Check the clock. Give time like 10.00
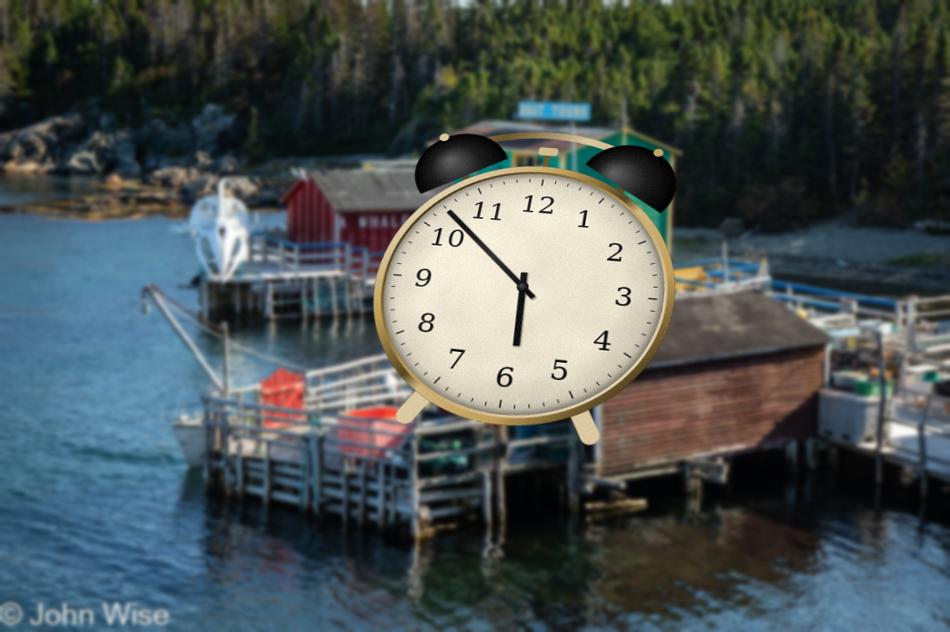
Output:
5.52
